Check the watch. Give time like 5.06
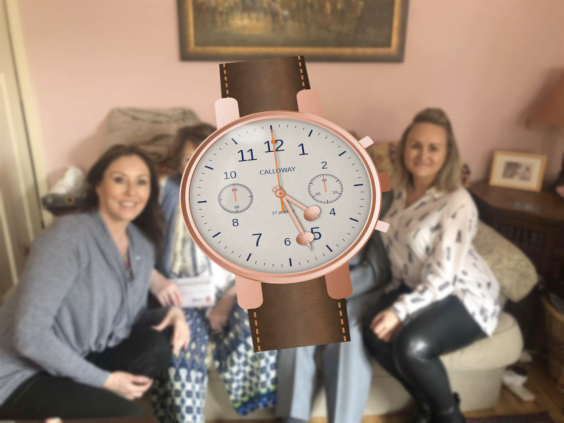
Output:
4.27
